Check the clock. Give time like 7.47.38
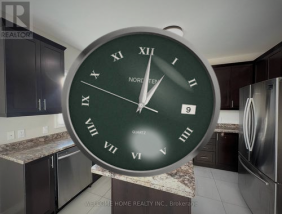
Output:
1.00.48
